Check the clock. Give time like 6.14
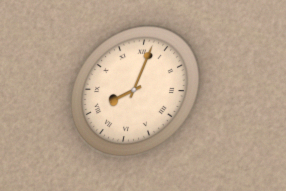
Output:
8.02
